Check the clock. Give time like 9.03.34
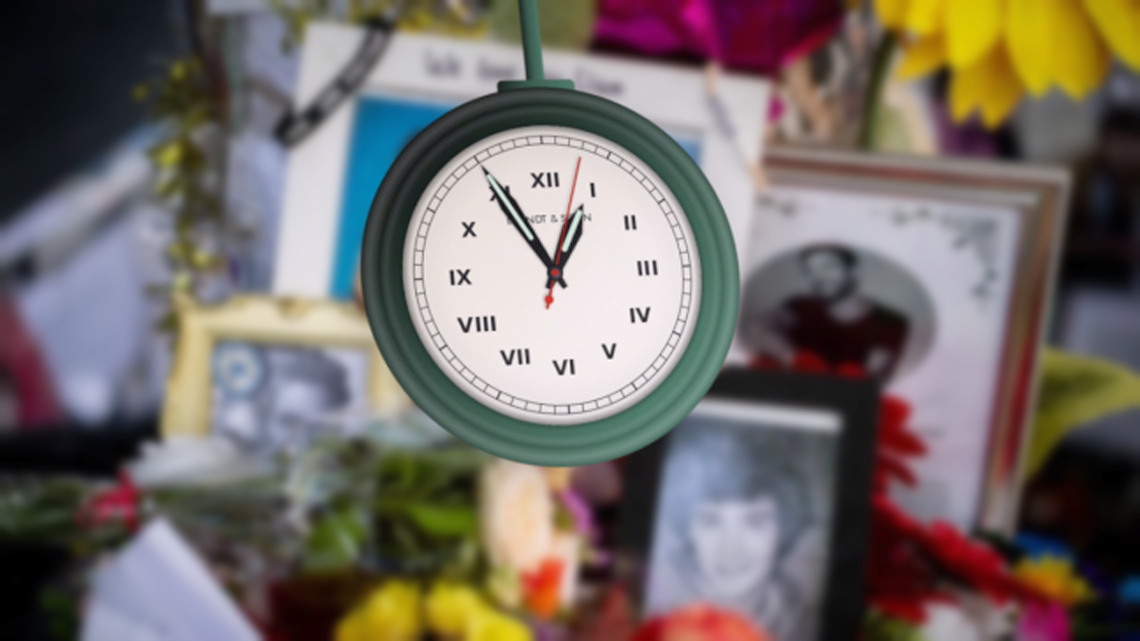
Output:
12.55.03
